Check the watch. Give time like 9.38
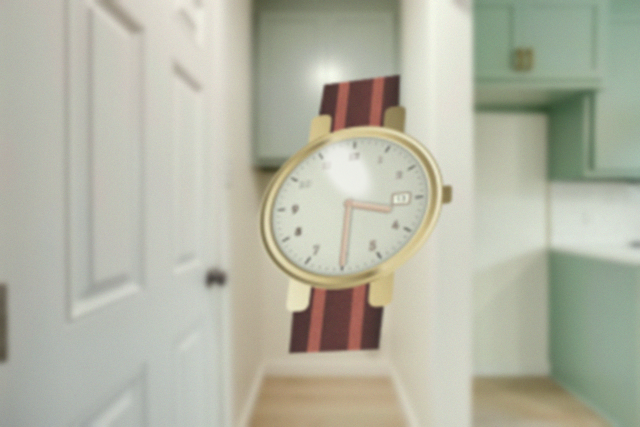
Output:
3.30
